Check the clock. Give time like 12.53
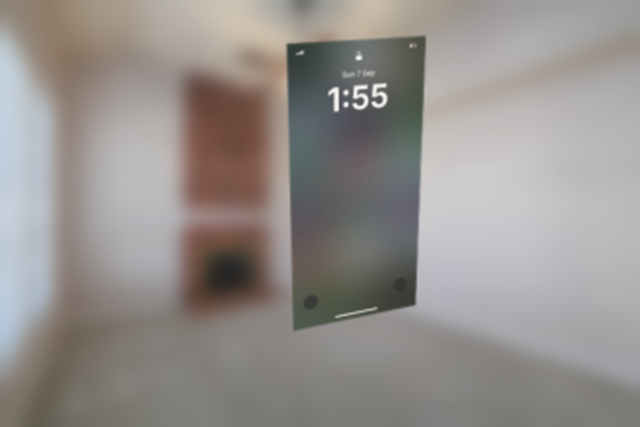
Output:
1.55
